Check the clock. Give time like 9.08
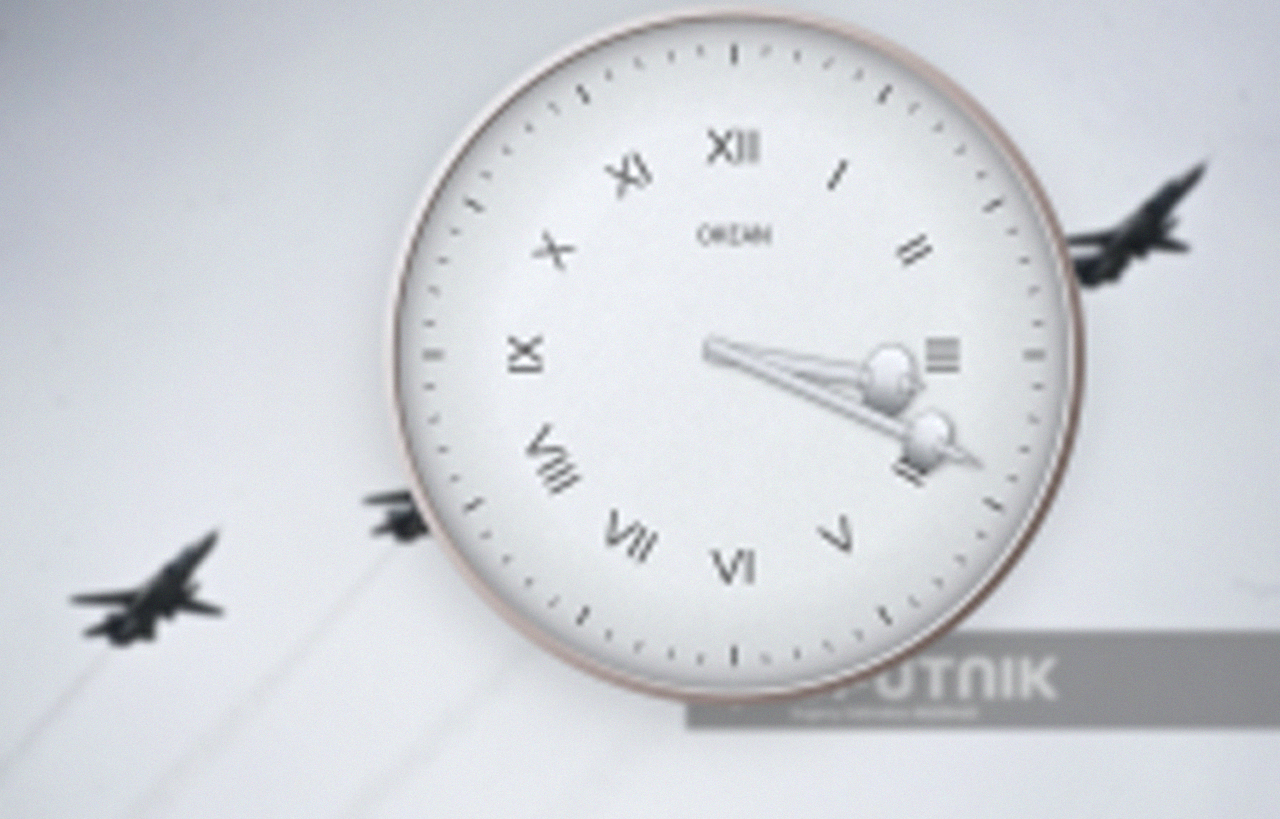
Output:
3.19
